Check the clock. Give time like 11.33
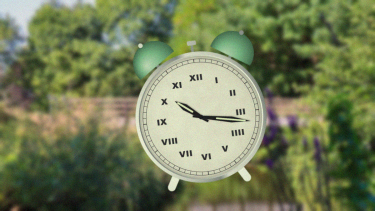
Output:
10.17
